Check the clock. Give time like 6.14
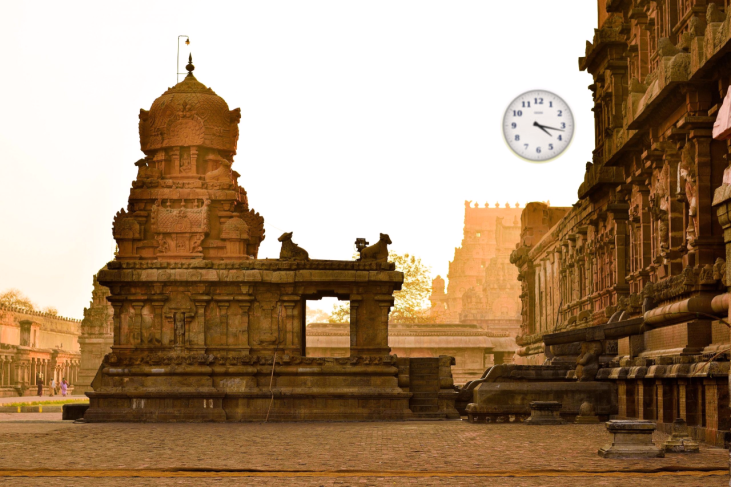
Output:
4.17
